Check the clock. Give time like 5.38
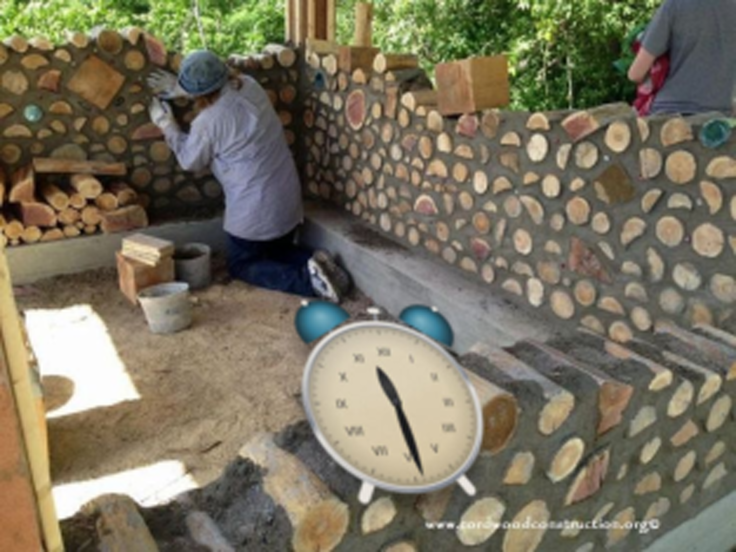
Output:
11.29
